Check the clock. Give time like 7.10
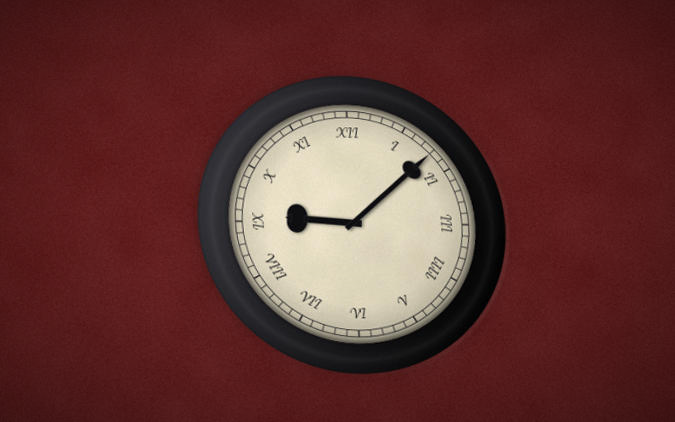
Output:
9.08
